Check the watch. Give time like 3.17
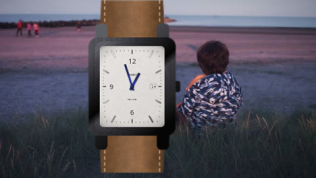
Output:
12.57
